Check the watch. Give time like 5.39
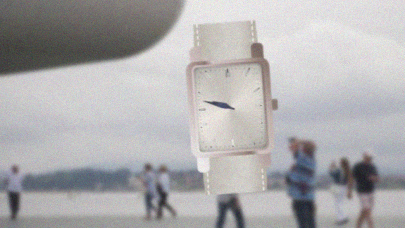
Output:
9.48
